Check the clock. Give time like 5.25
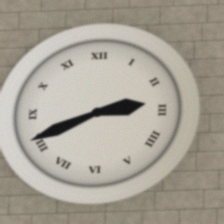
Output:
2.41
